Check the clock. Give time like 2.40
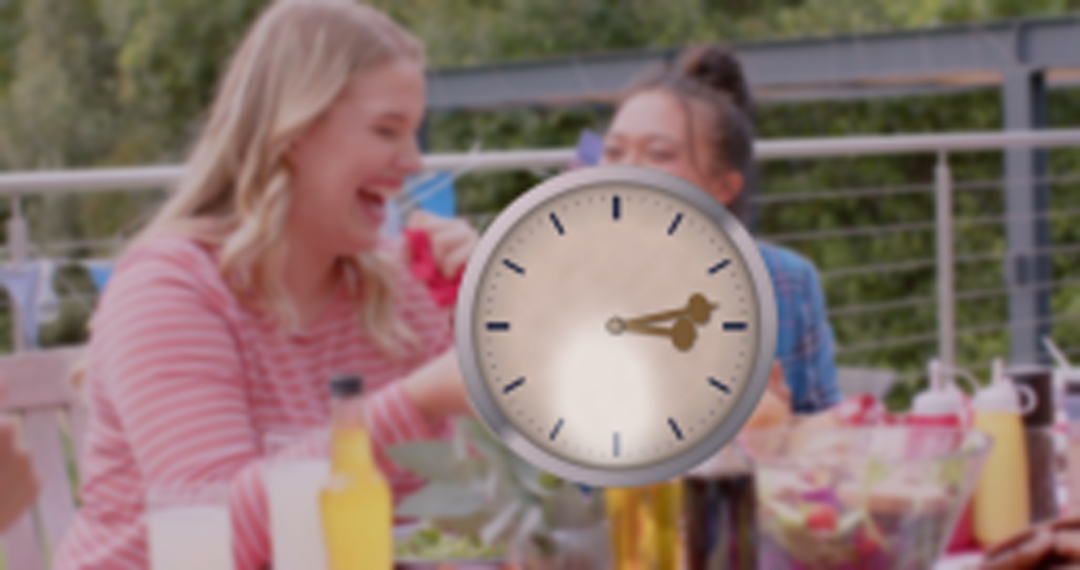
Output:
3.13
